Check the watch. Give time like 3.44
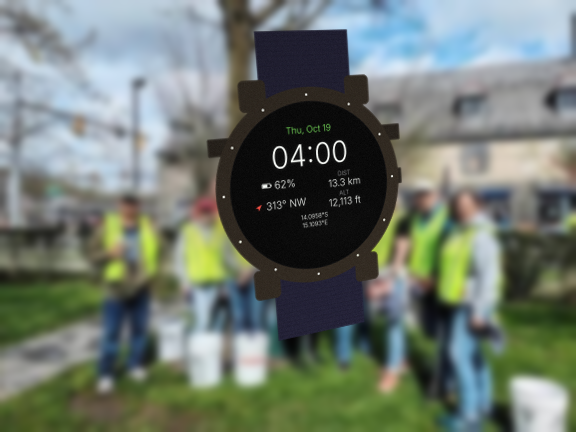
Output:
4.00
